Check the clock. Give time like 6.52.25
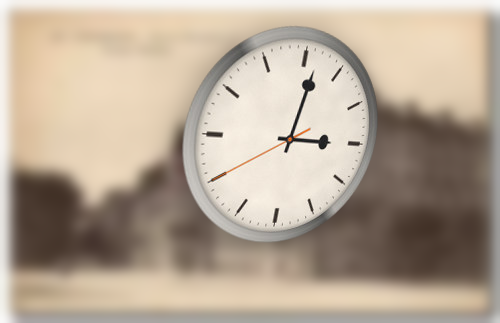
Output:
3.01.40
